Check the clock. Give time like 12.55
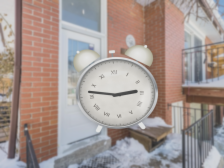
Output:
2.47
